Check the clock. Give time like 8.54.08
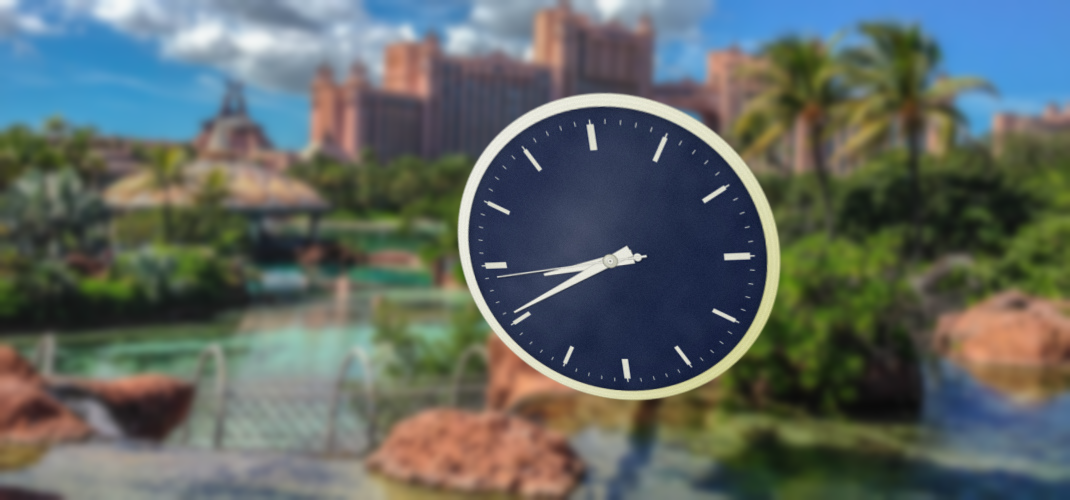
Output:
8.40.44
